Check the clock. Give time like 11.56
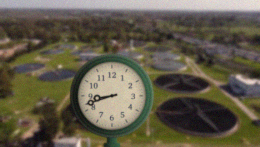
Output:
8.42
